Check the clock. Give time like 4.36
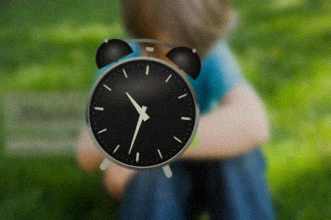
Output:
10.32
